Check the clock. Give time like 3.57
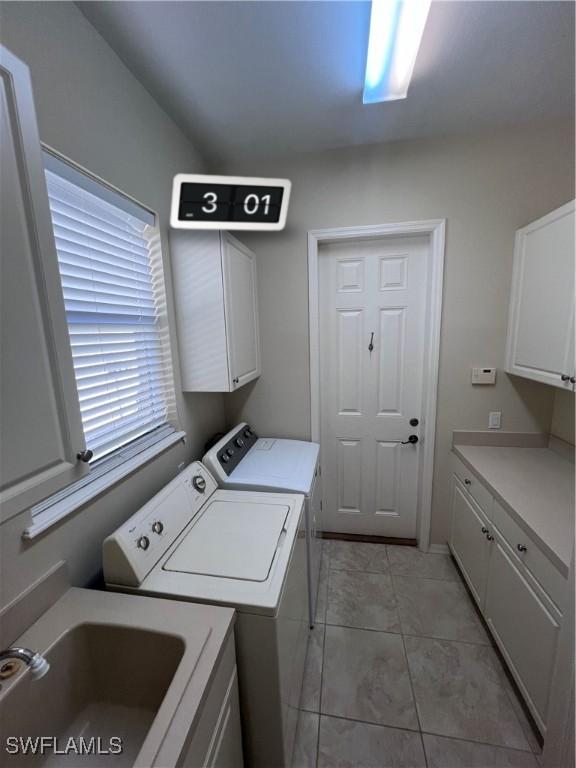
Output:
3.01
